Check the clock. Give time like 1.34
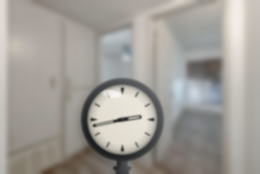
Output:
2.43
